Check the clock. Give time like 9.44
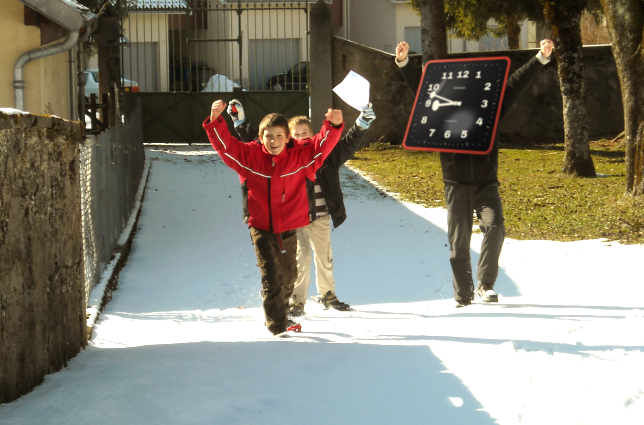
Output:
8.48
